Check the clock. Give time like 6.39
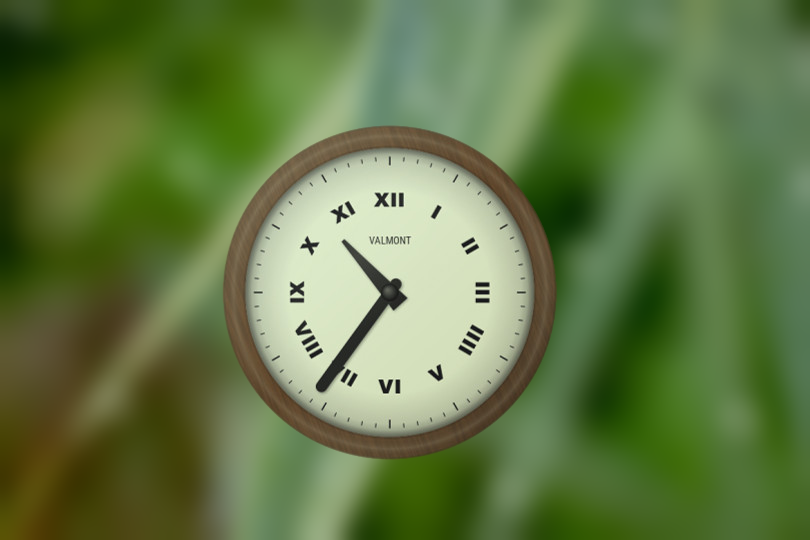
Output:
10.36
